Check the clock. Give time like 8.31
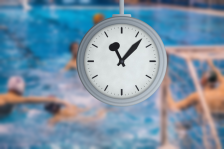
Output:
11.07
